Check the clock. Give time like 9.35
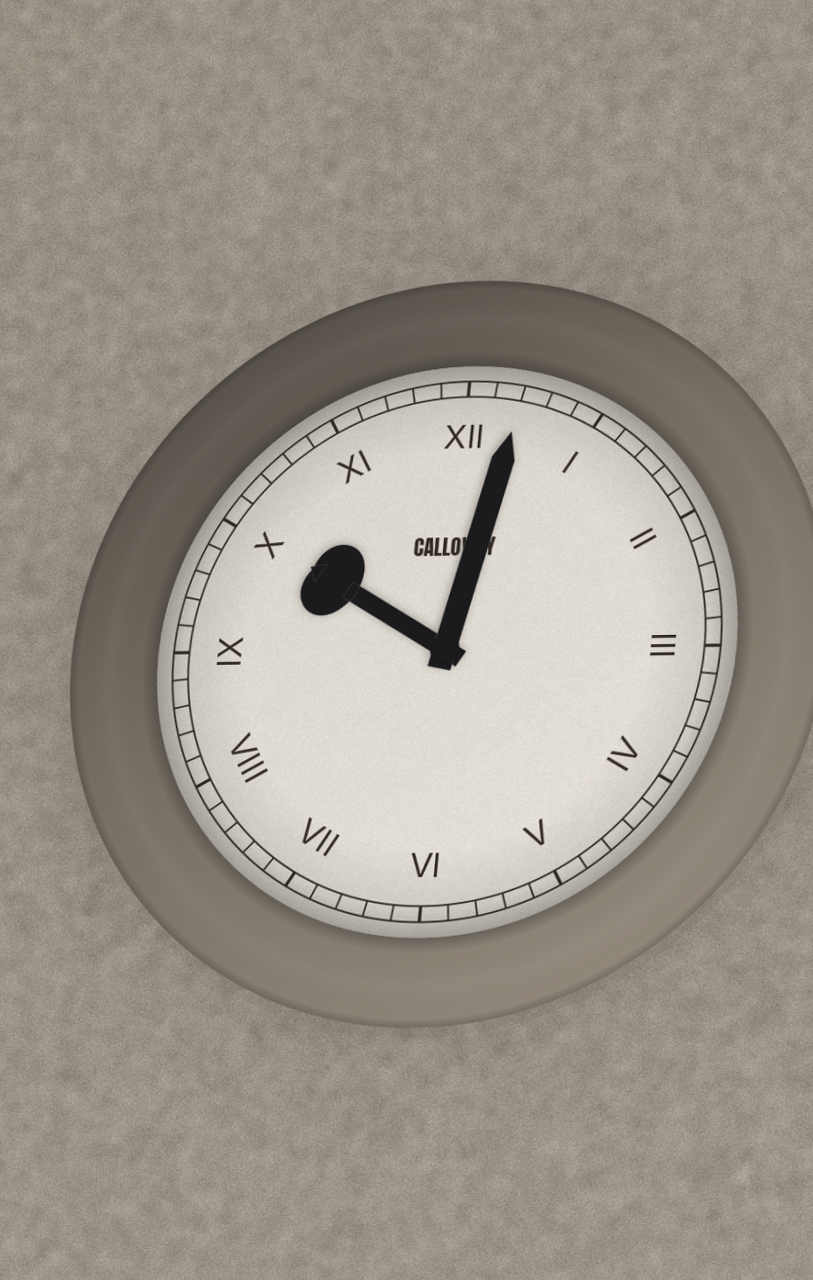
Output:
10.02
